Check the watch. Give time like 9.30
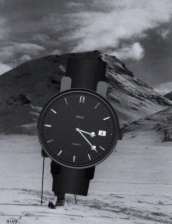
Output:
3.22
